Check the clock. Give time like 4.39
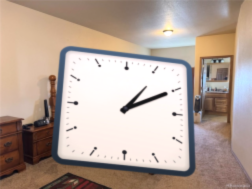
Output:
1.10
